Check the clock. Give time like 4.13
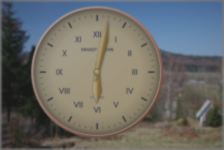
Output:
6.02
